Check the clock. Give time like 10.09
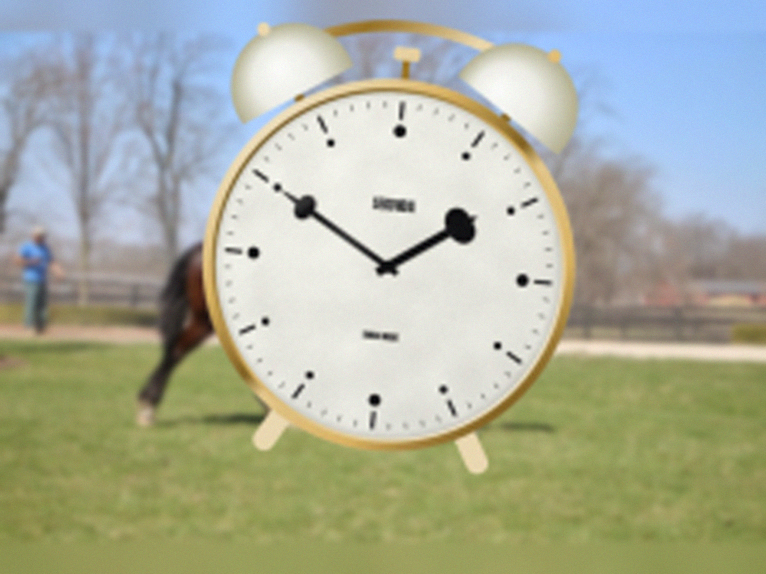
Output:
1.50
